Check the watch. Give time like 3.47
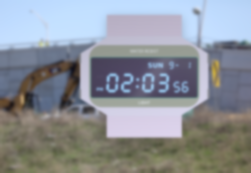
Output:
2.03
